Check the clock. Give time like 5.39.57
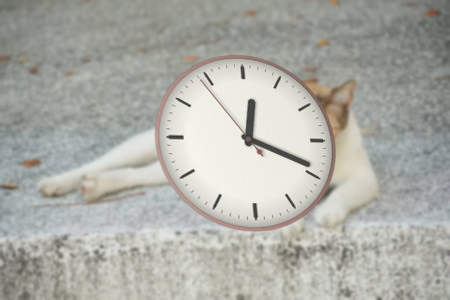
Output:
12.18.54
